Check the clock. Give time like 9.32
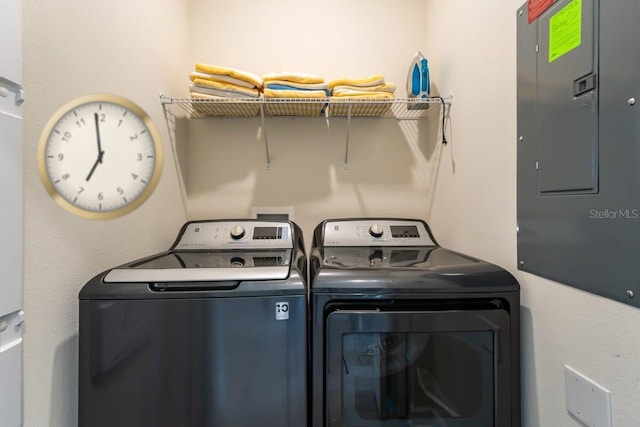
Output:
6.59
